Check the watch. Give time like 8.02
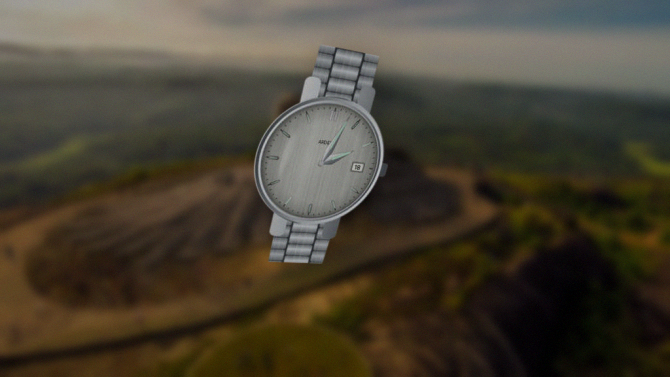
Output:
2.03
